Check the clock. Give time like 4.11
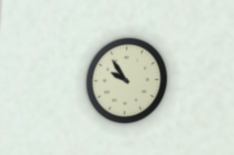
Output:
9.54
